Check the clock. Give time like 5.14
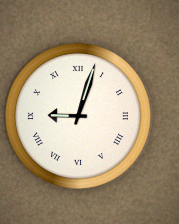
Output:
9.03
